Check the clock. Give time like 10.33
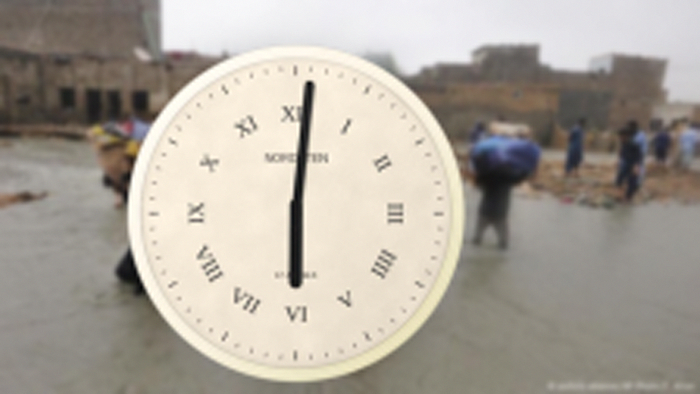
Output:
6.01
